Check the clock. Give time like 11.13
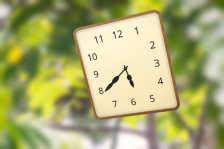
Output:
5.39
